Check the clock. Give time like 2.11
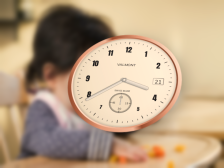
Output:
3.39
